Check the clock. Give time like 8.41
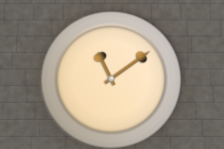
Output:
11.09
